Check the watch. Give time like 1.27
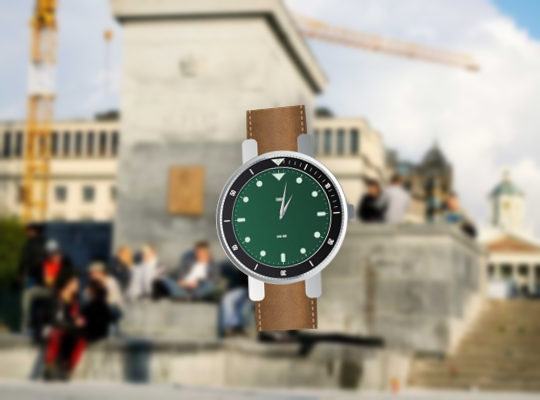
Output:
1.02
